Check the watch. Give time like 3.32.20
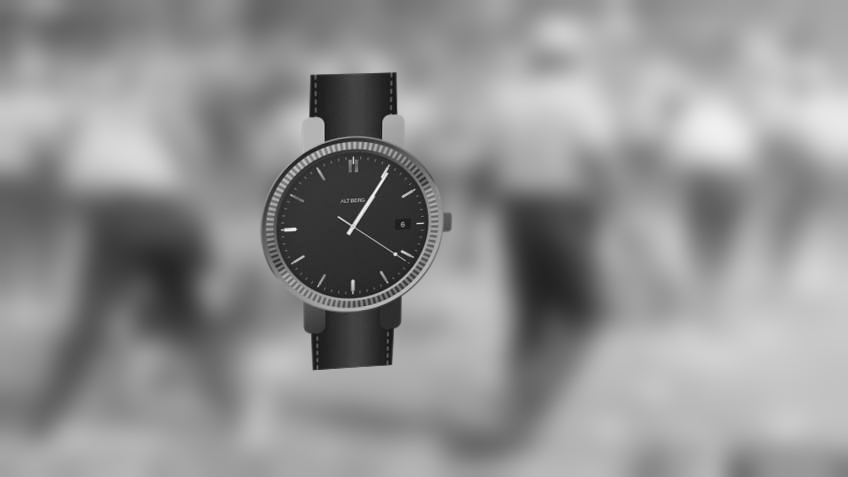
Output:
1.05.21
